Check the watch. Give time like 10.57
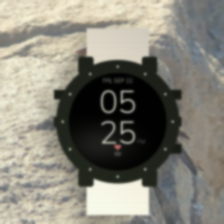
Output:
5.25
